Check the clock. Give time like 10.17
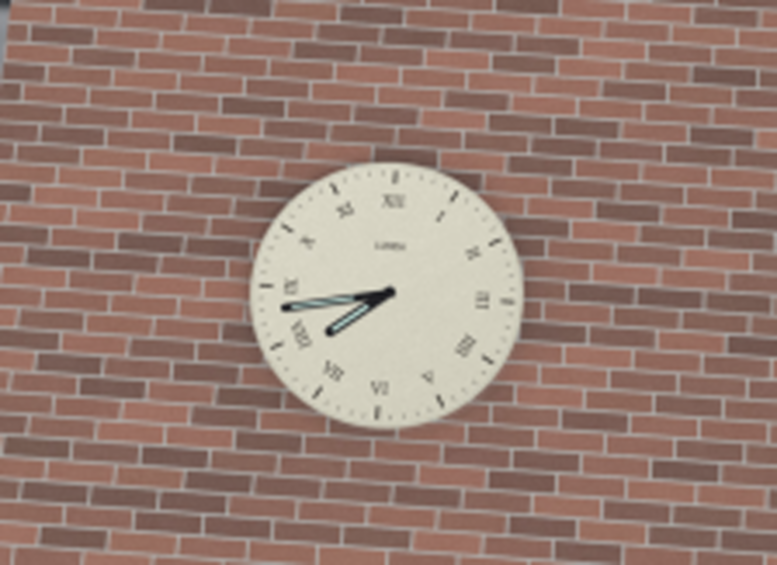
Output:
7.43
